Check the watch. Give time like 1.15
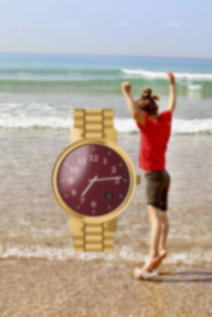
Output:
7.14
